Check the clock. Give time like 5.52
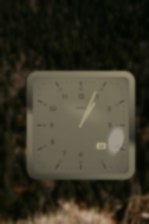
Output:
1.04
